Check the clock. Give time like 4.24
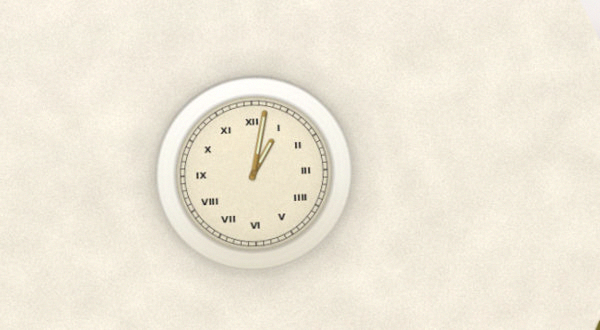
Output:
1.02
